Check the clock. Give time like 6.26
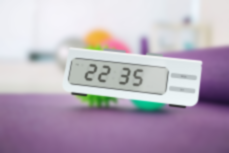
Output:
22.35
